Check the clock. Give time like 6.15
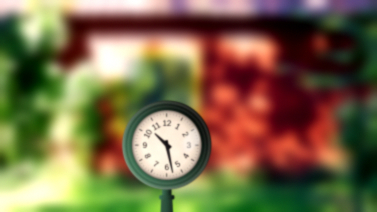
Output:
10.28
